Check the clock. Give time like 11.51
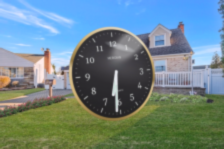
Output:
6.31
